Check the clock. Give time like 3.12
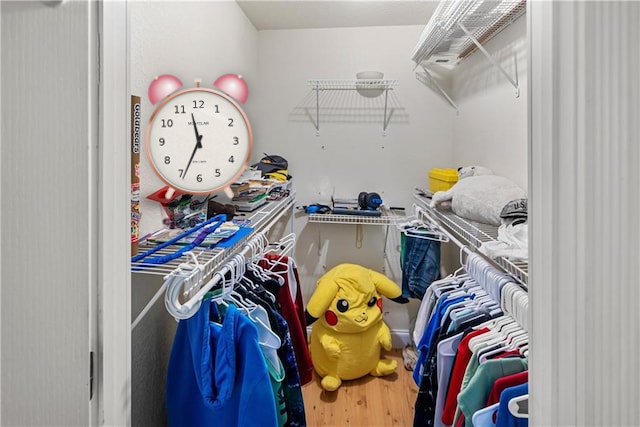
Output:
11.34
